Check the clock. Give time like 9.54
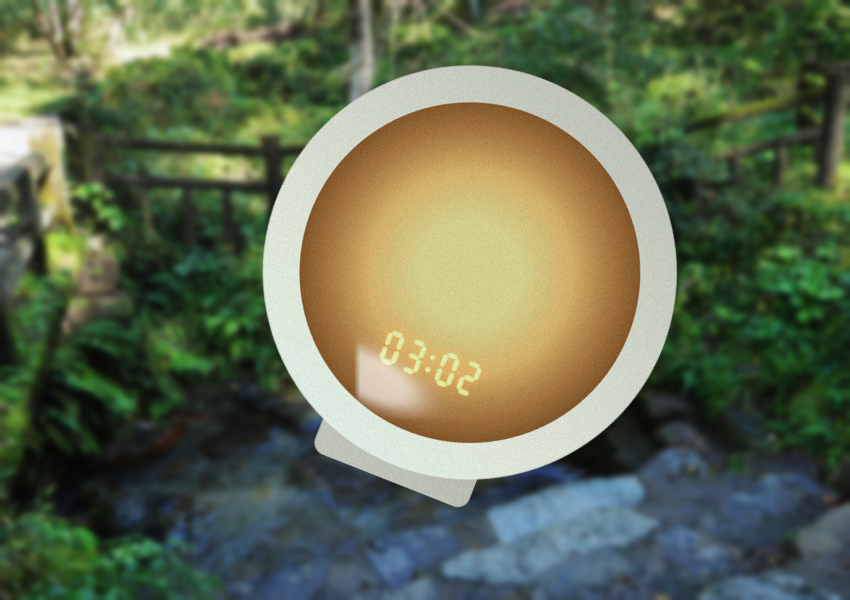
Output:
3.02
